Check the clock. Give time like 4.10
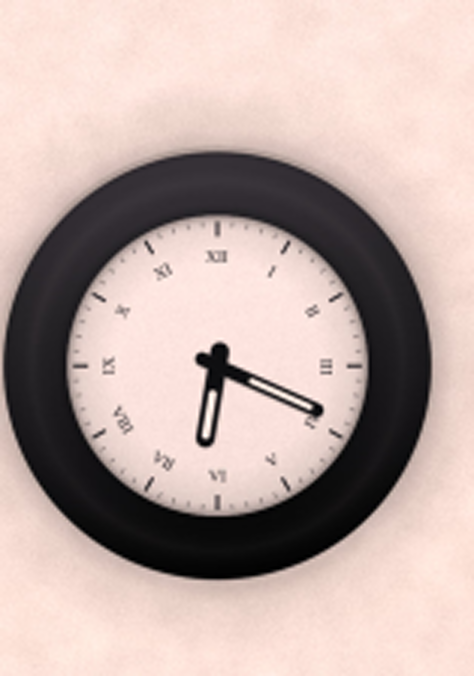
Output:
6.19
